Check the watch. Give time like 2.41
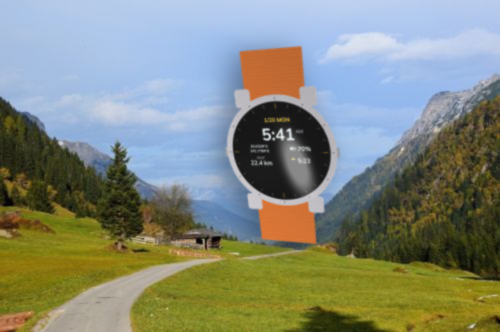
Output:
5.41
